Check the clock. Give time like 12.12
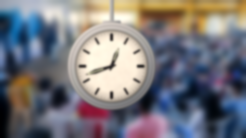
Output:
12.42
